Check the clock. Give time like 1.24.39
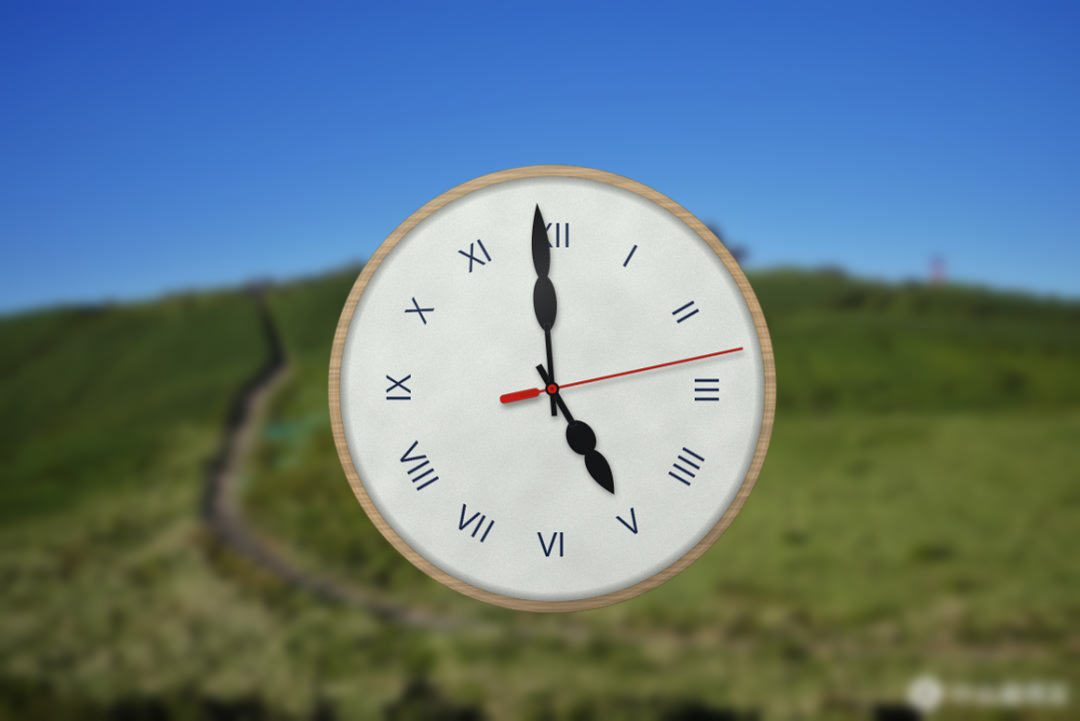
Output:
4.59.13
